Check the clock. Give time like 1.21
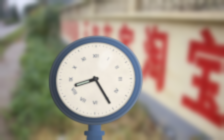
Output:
8.25
